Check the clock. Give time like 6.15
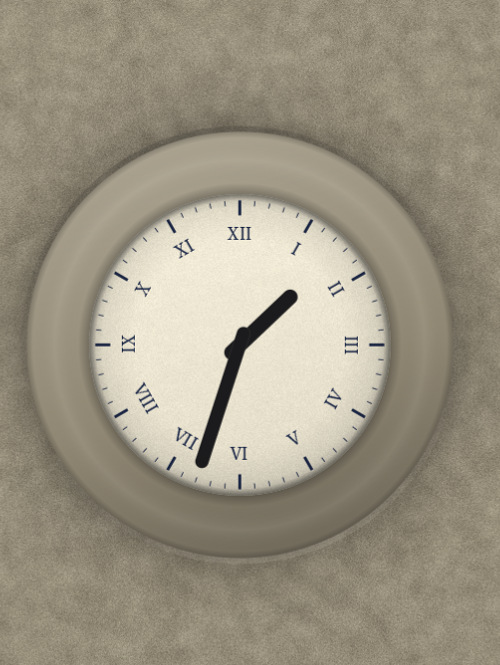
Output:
1.33
